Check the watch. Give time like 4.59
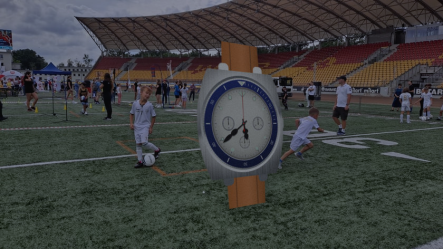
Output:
5.39
